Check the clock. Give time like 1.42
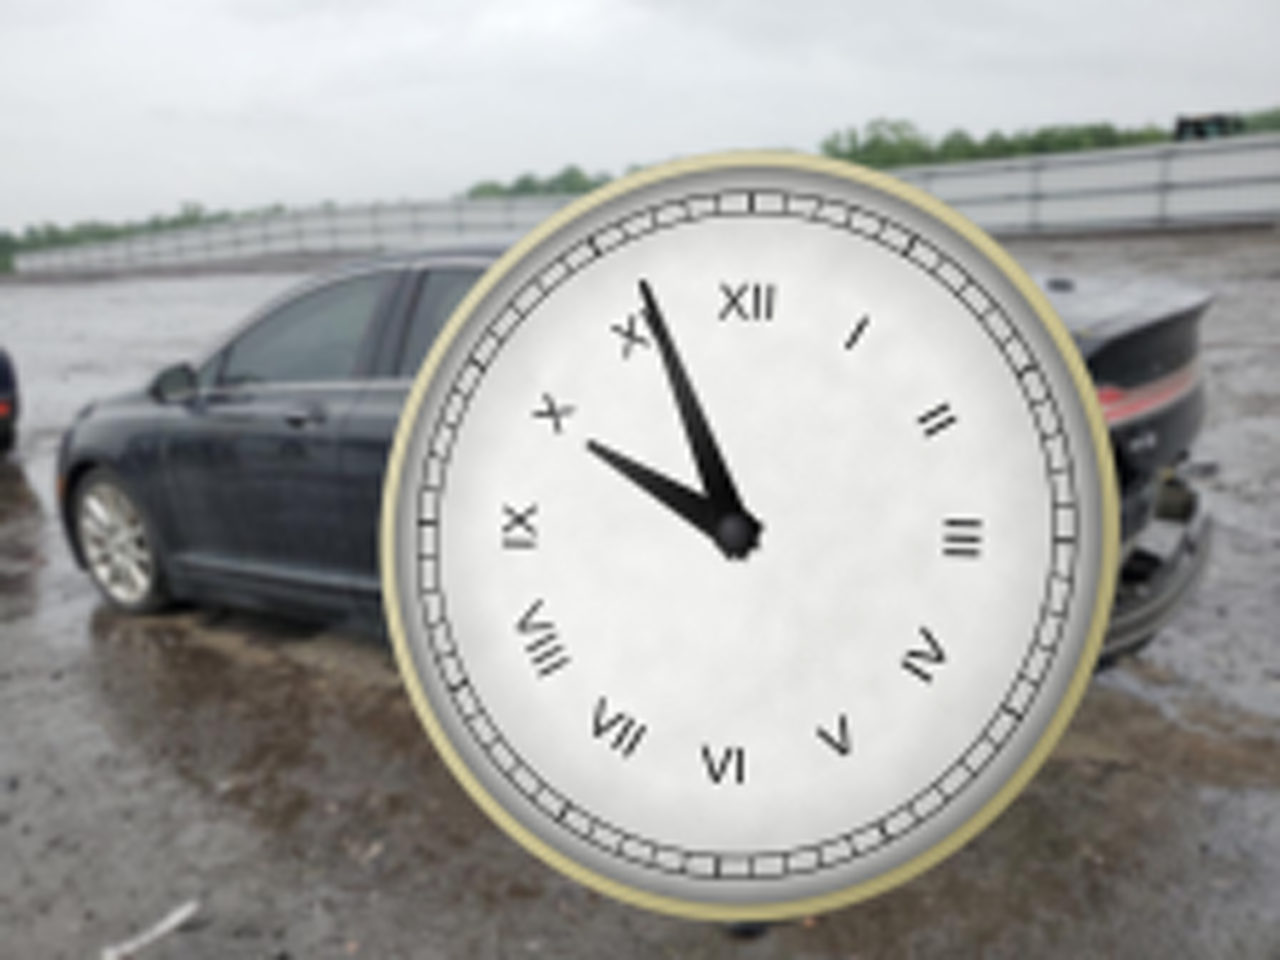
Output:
9.56
